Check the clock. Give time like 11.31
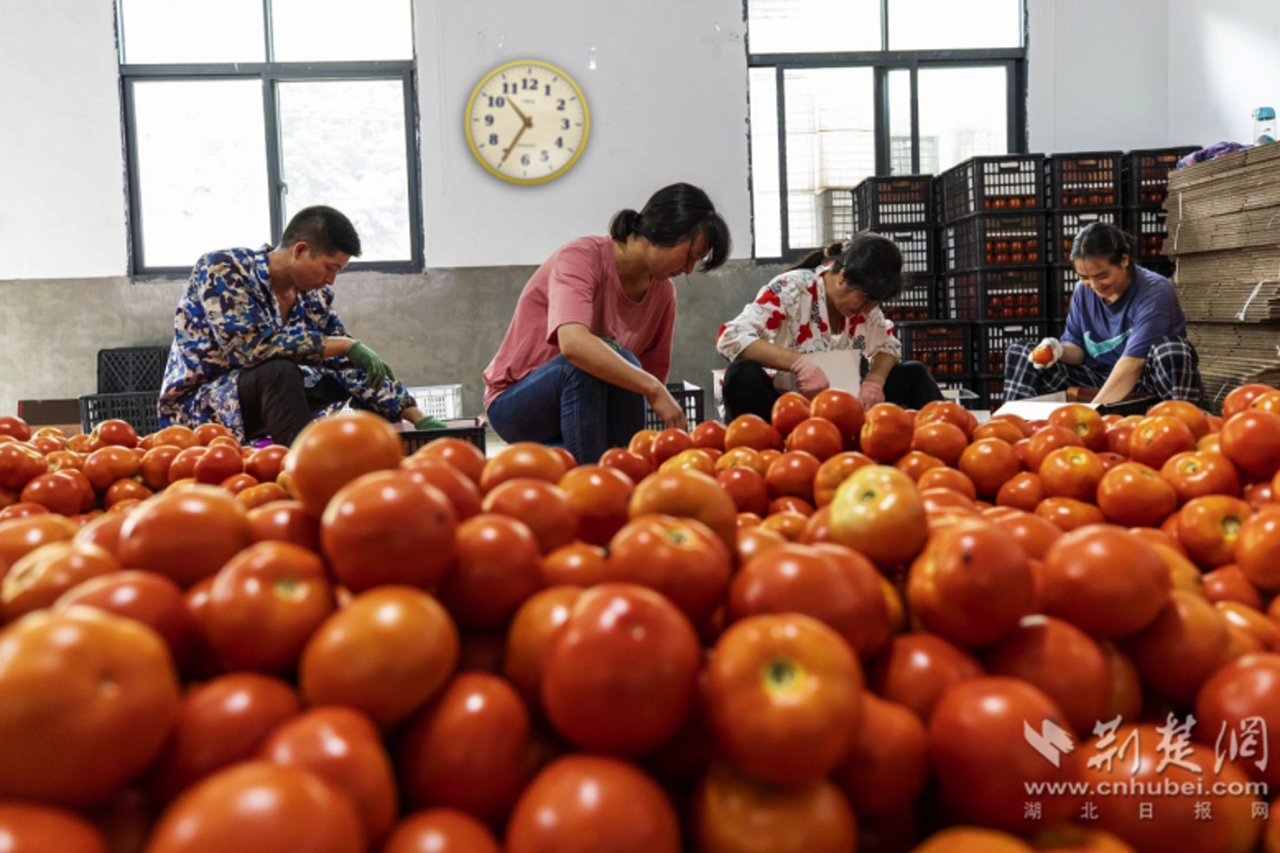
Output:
10.35
